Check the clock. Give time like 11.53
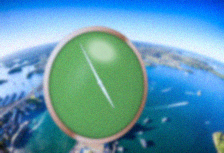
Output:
4.55
